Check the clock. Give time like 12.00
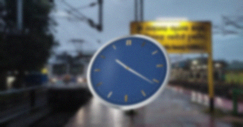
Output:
10.21
